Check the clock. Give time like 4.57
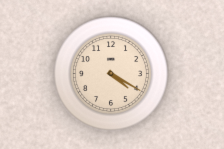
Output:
4.20
